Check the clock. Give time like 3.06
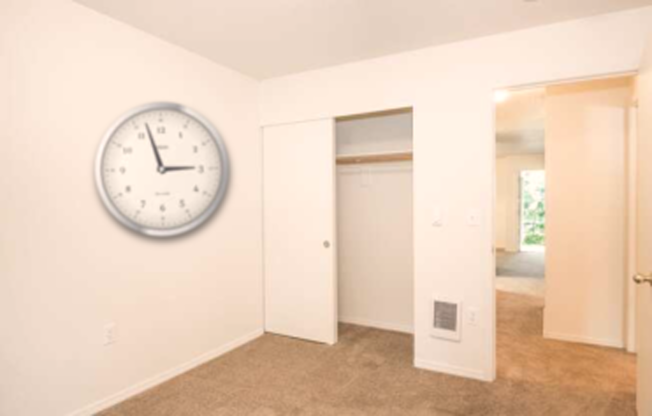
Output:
2.57
